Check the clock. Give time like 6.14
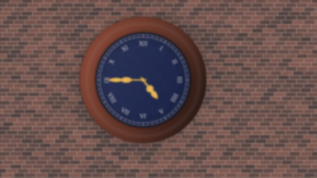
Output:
4.45
